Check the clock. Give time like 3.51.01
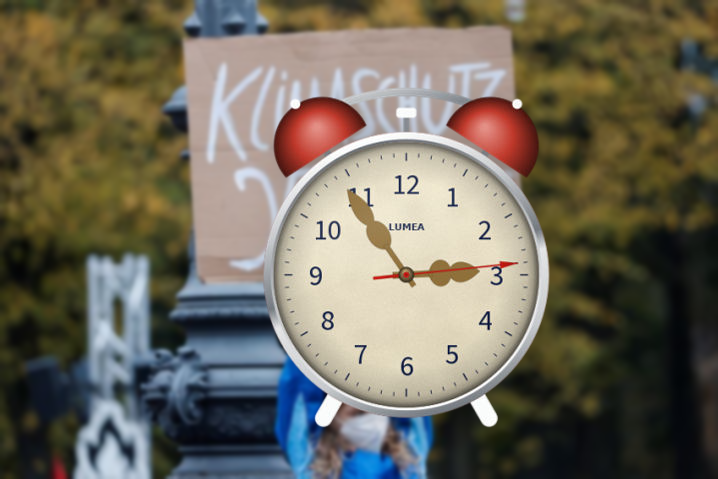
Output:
2.54.14
